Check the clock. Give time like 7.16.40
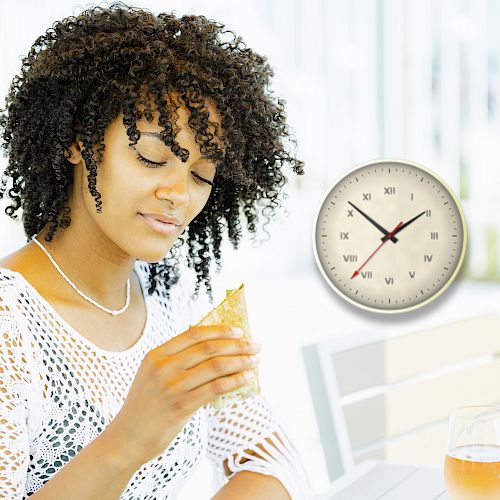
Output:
1.51.37
